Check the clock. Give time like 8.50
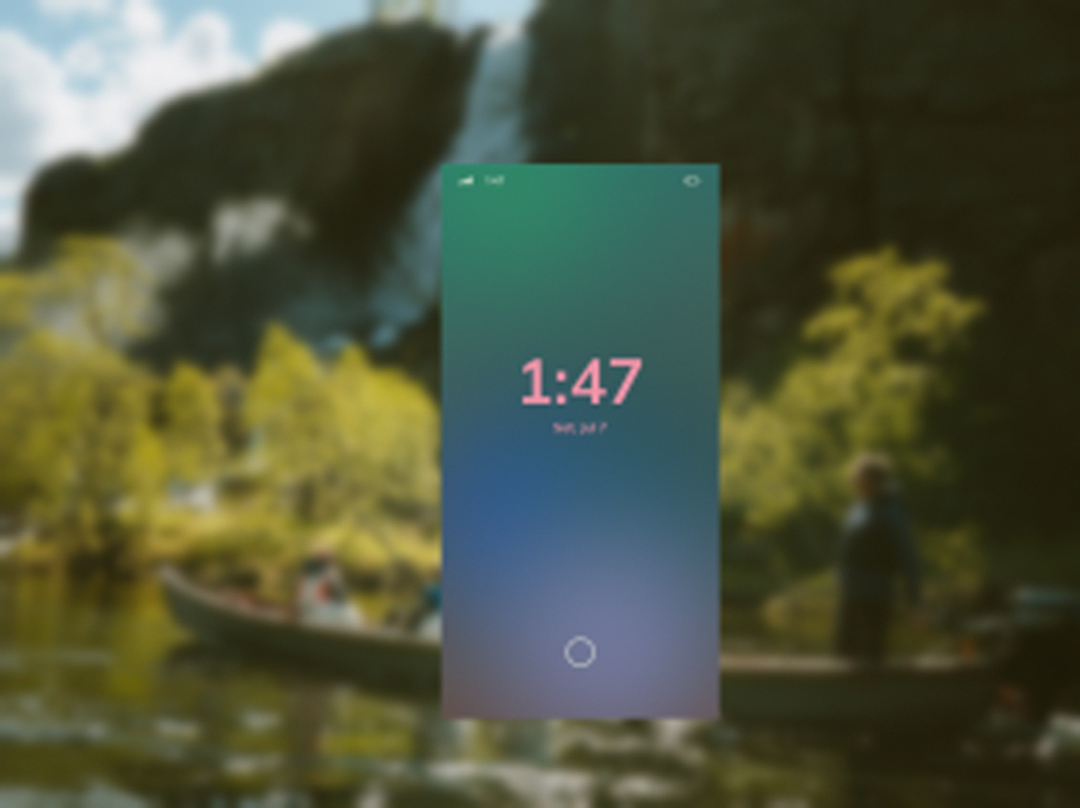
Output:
1.47
